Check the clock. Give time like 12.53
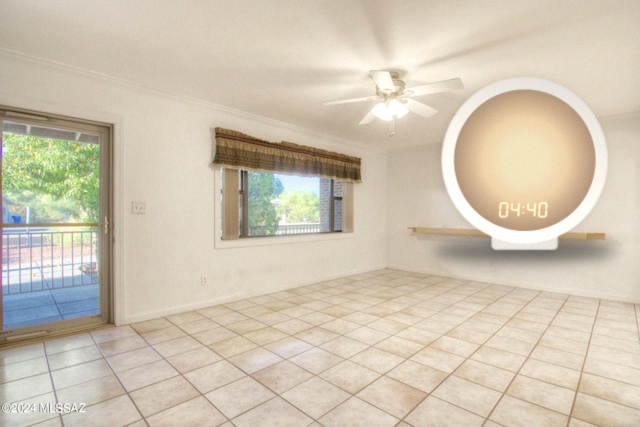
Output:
4.40
